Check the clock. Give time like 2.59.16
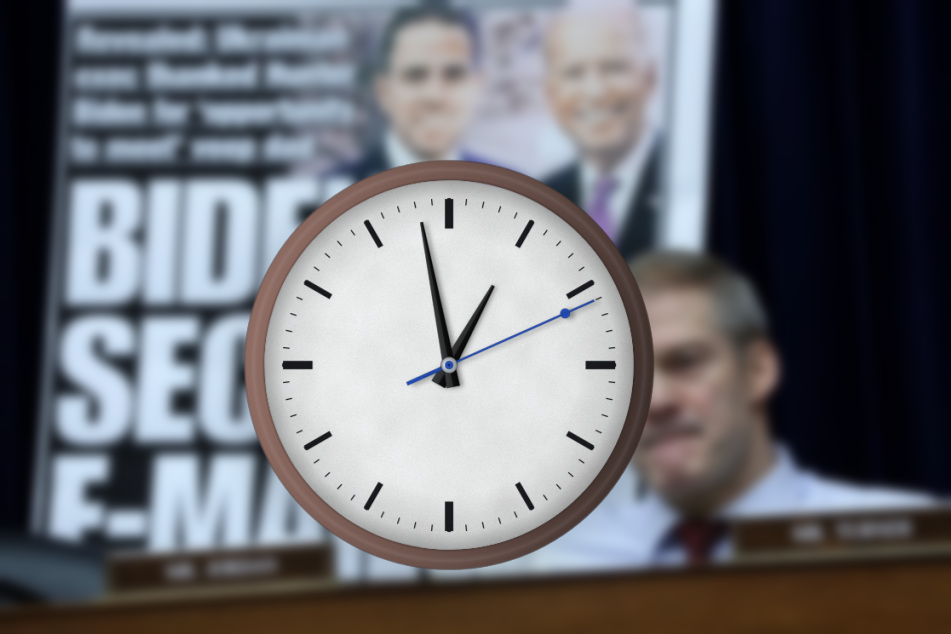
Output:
12.58.11
